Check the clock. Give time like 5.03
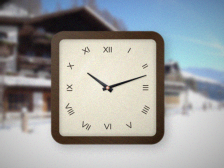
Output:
10.12
